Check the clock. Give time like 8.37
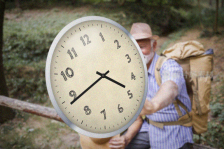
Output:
4.44
